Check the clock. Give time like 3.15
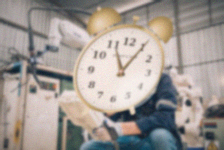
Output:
11.05
